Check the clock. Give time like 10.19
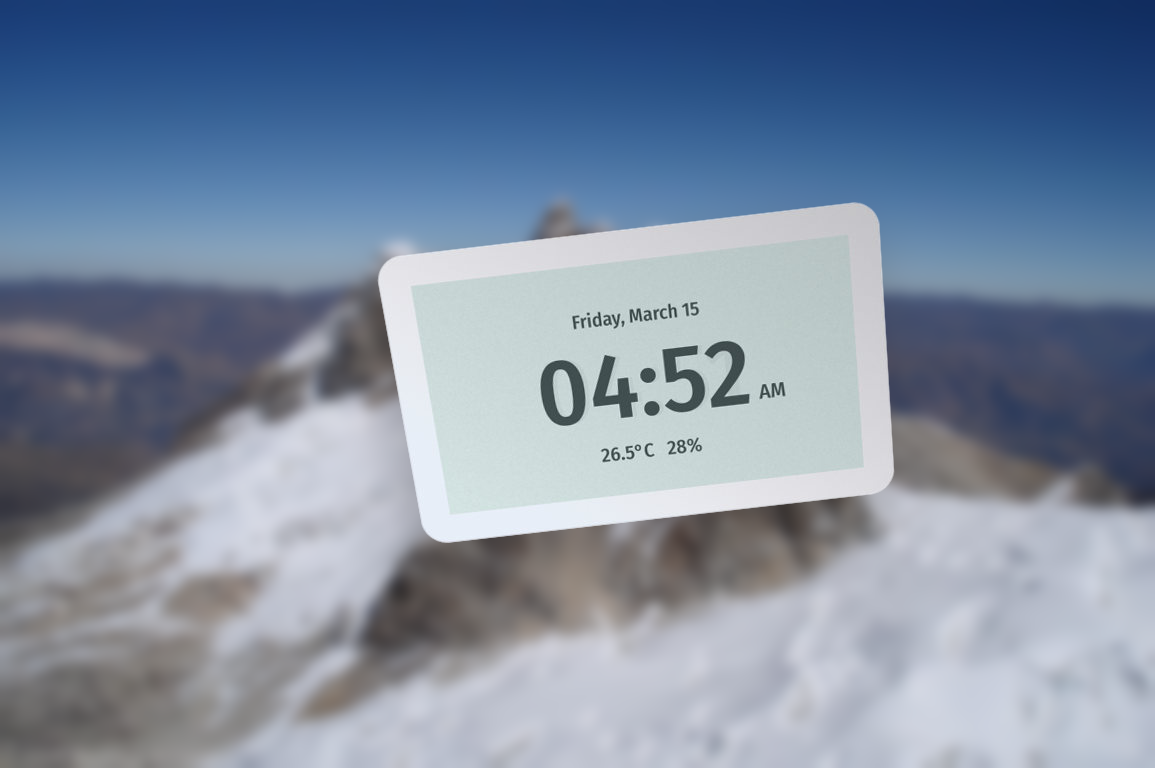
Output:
4.52
